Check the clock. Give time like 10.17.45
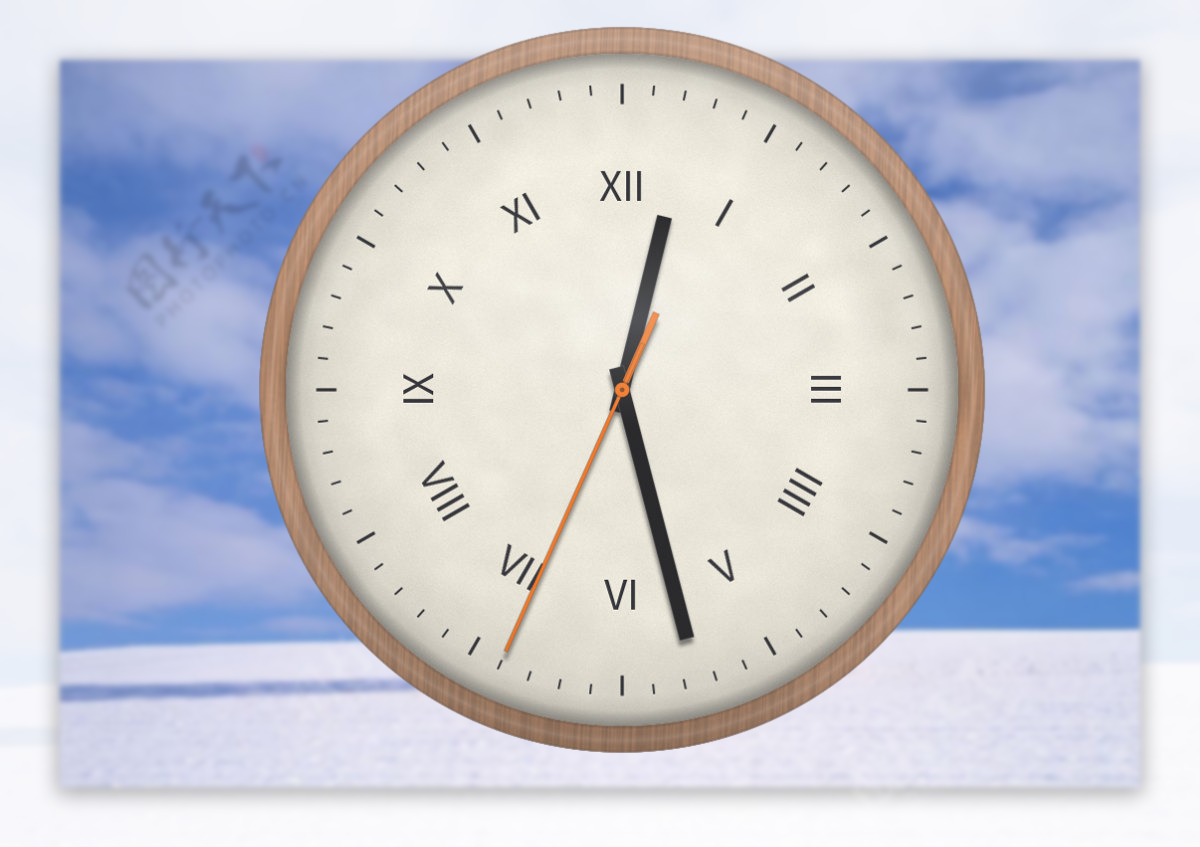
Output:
12.27.34
